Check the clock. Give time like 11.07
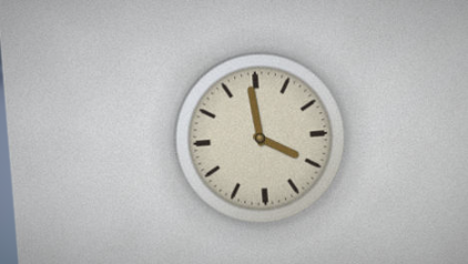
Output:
3.59
